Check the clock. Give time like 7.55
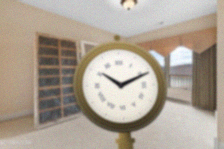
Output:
10.11
